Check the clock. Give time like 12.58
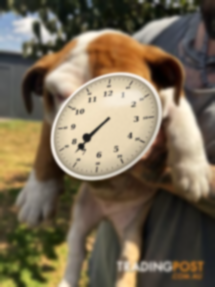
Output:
7.37
